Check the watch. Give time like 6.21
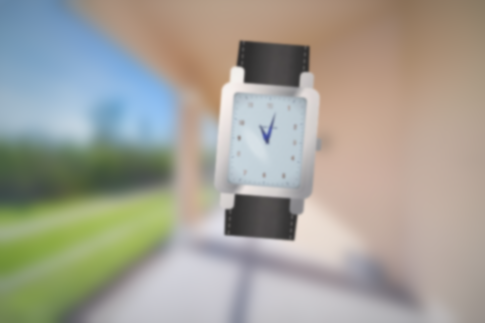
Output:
11.02
